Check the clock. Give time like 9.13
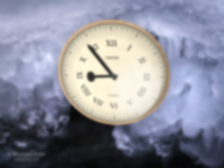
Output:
8.54
